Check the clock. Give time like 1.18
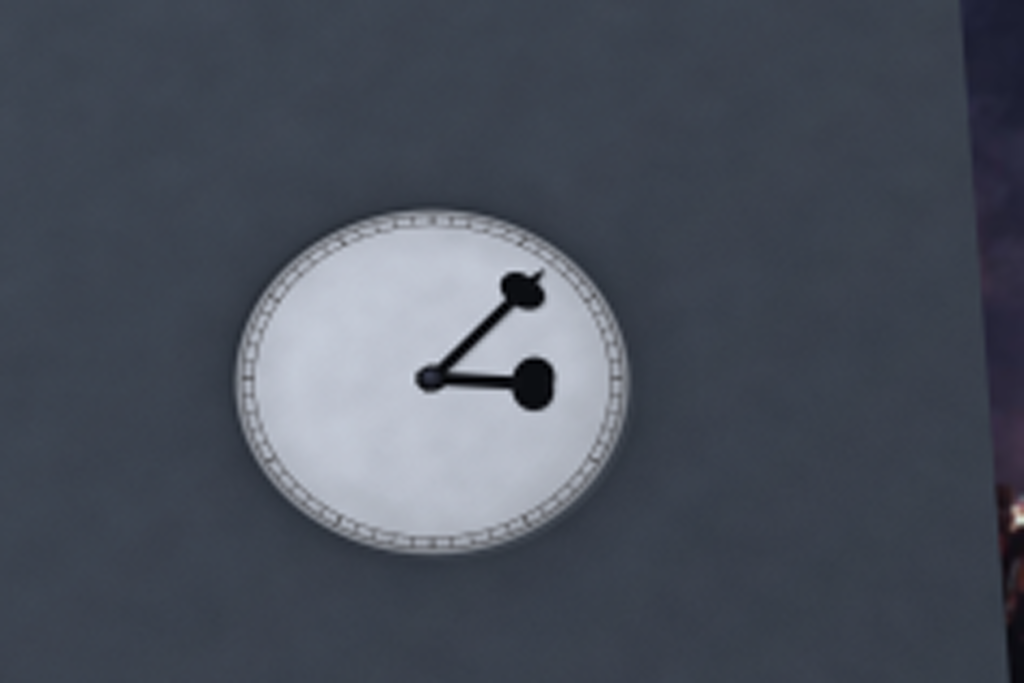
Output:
3.07
